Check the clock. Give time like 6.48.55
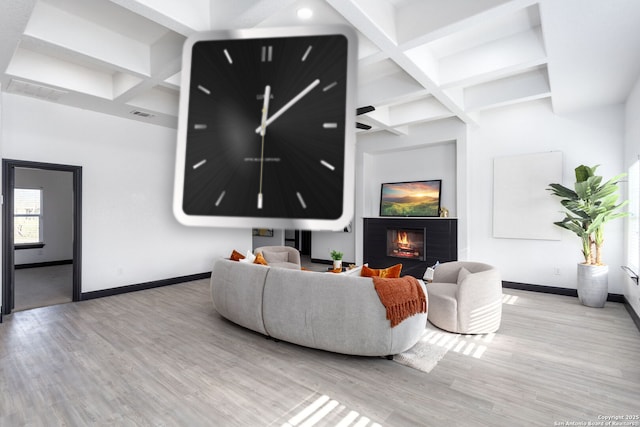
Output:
12.08.30
